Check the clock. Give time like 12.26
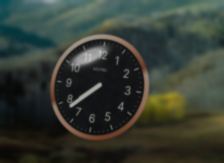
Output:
7.38
